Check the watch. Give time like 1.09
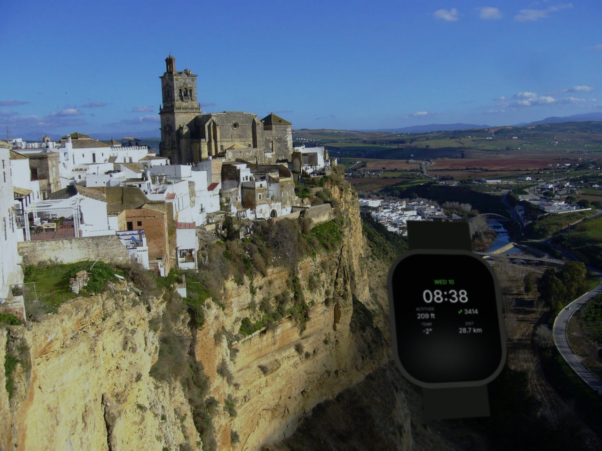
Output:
8.38
